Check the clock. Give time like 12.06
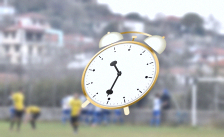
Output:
10.31
